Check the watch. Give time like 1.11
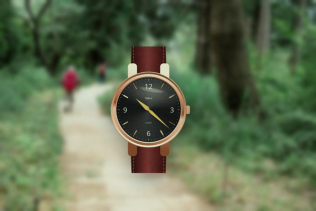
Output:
10.22
